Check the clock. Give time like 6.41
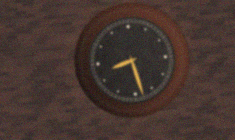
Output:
8.28
